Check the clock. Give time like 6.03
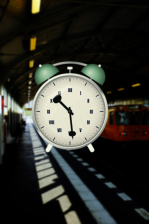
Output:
10.29
